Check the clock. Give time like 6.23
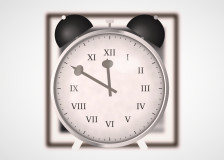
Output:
11.50
